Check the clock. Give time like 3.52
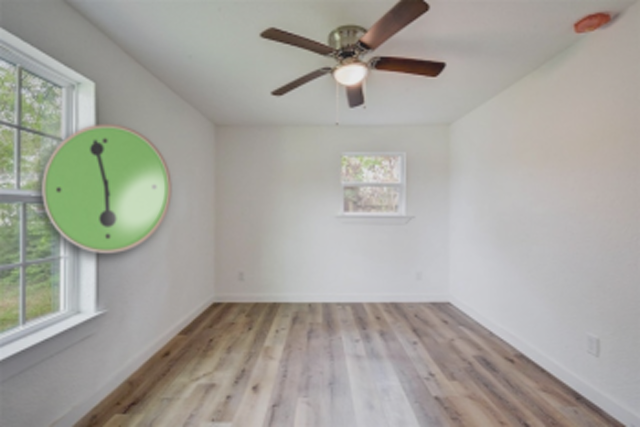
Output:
5.58
